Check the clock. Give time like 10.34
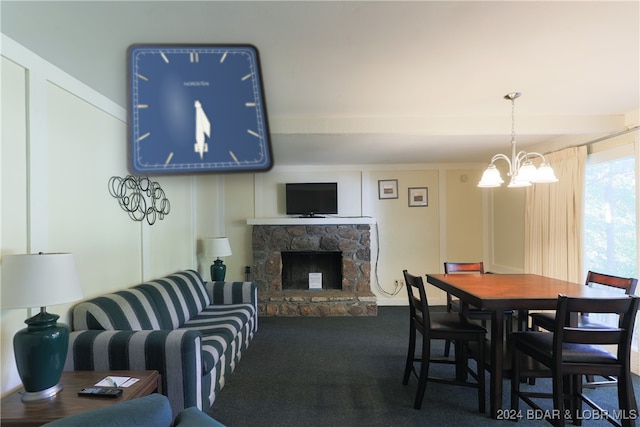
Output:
5.30
